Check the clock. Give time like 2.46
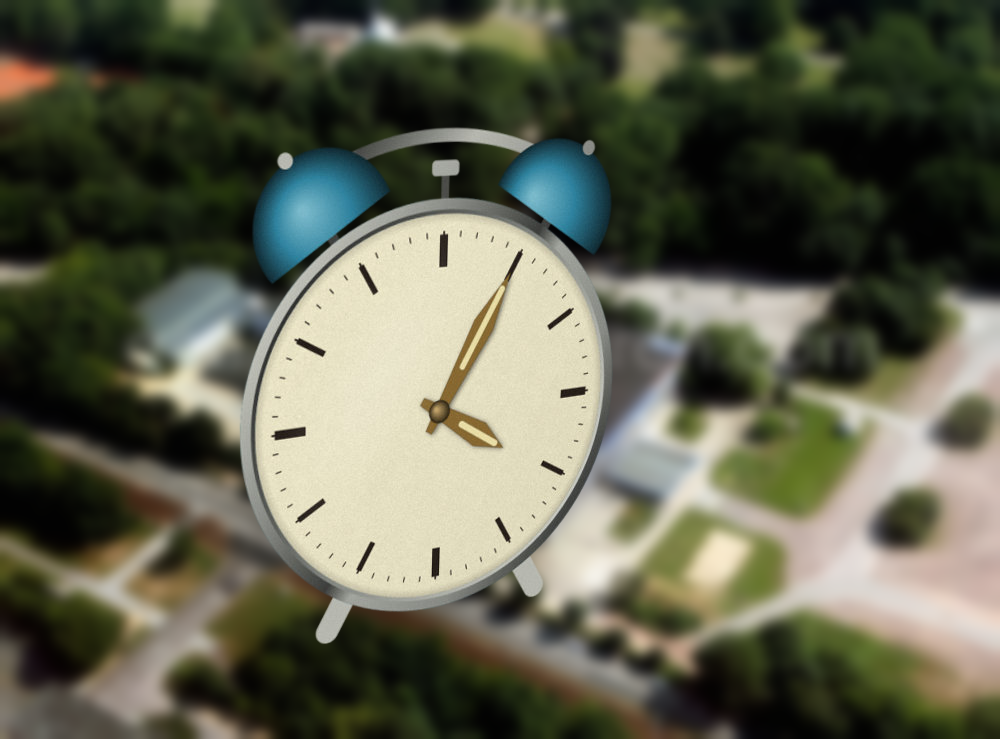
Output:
4.05
